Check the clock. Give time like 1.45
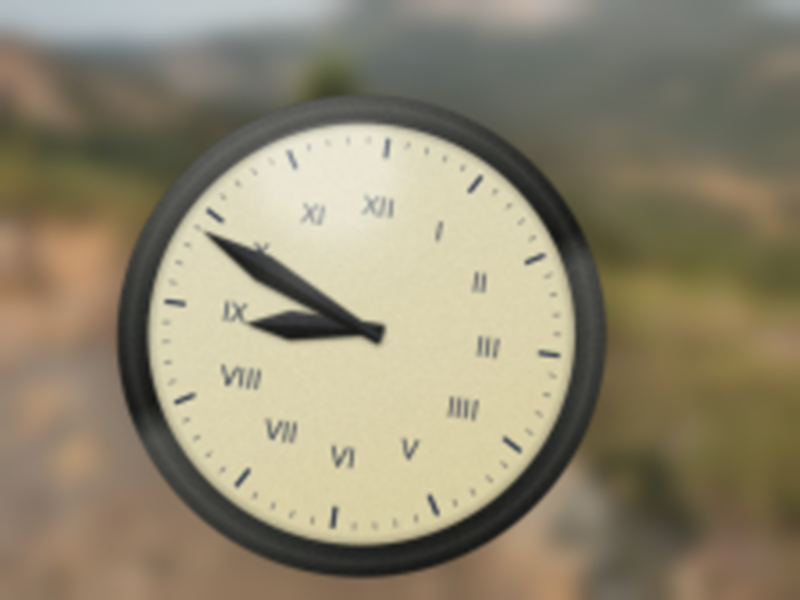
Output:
8.49
